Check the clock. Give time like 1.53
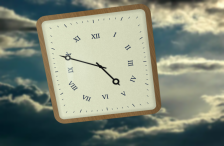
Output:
4.49
